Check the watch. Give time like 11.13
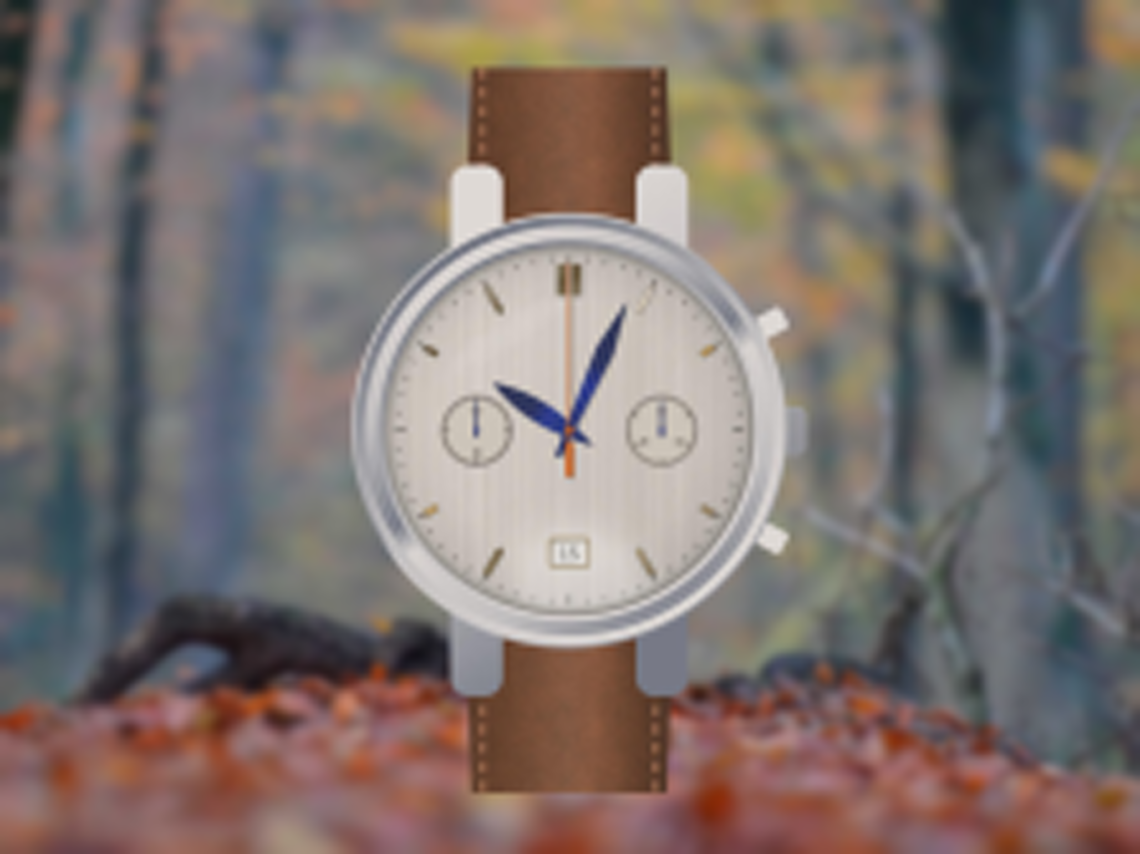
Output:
10.04
